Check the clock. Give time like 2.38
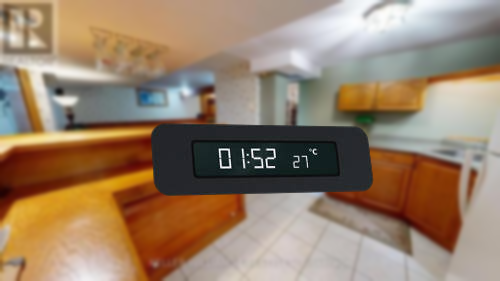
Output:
1.52
